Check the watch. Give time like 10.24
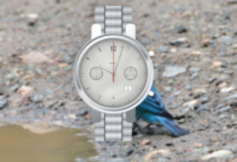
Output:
10.03
